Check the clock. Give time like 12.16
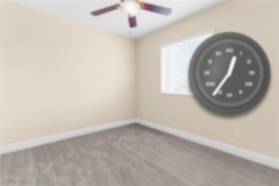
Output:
12.36
